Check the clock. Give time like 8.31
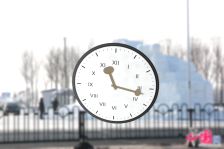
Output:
11.17
